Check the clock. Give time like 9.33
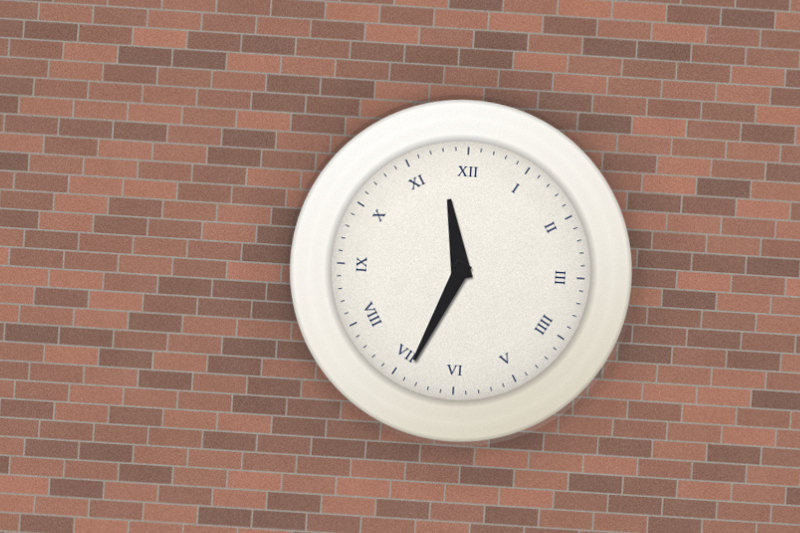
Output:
11.34
